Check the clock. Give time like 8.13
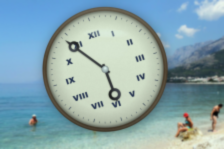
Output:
5.54
